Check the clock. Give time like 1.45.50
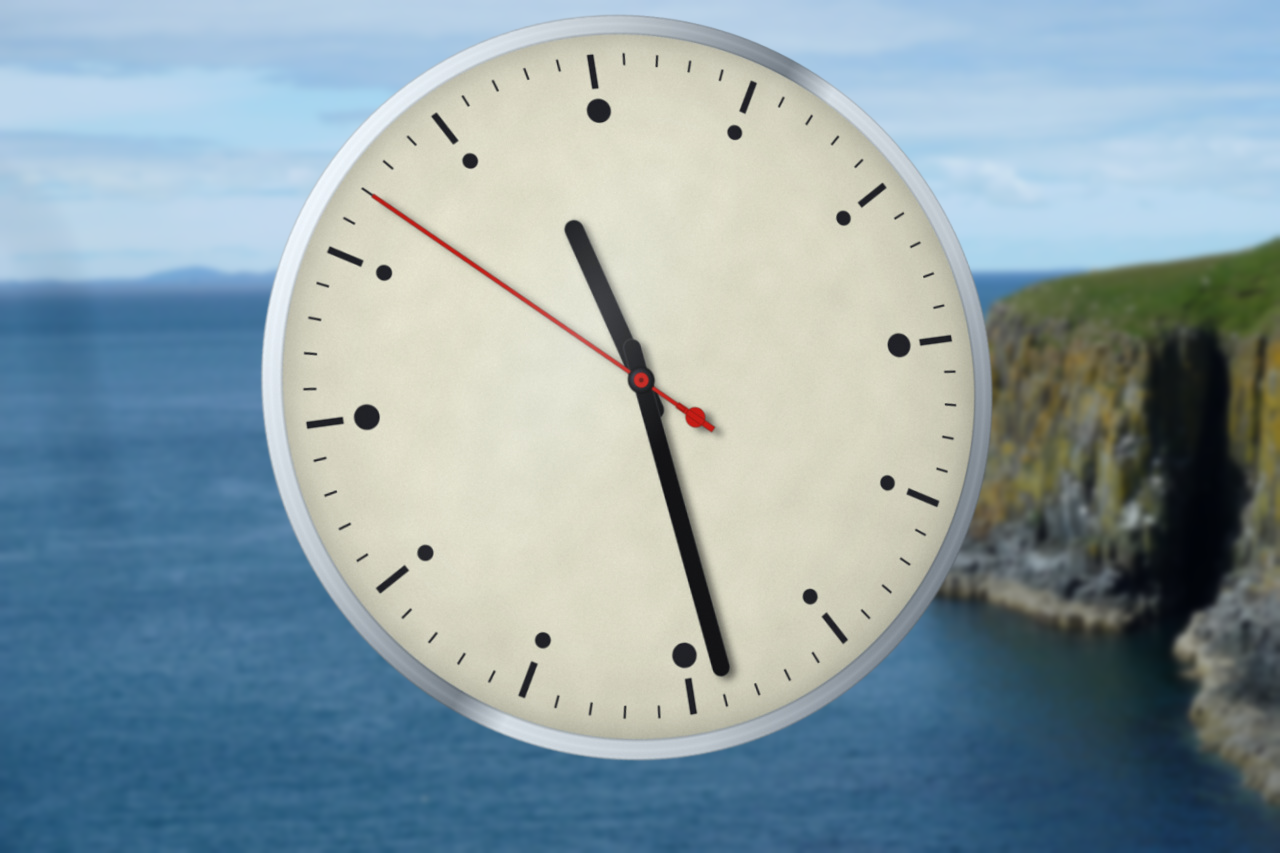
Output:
11.28.52
